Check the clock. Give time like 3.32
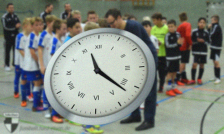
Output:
11.22
